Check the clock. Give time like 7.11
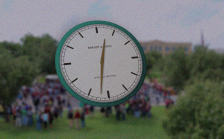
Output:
12.32
